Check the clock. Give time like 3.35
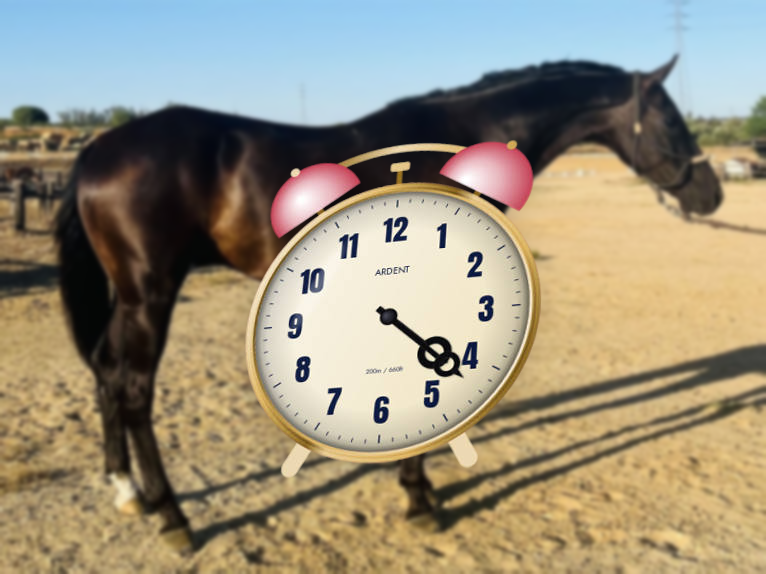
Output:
4.22
